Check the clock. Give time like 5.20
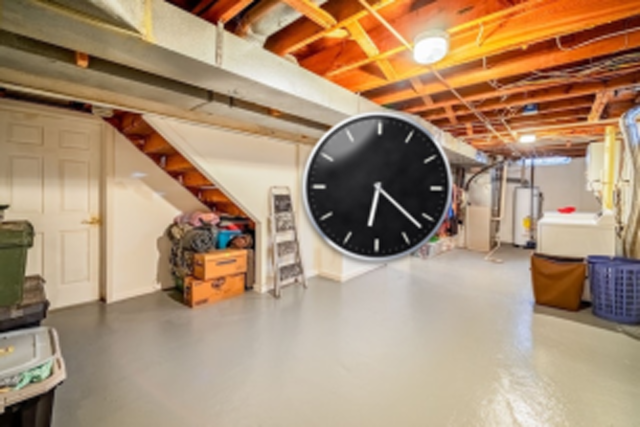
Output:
6.22
